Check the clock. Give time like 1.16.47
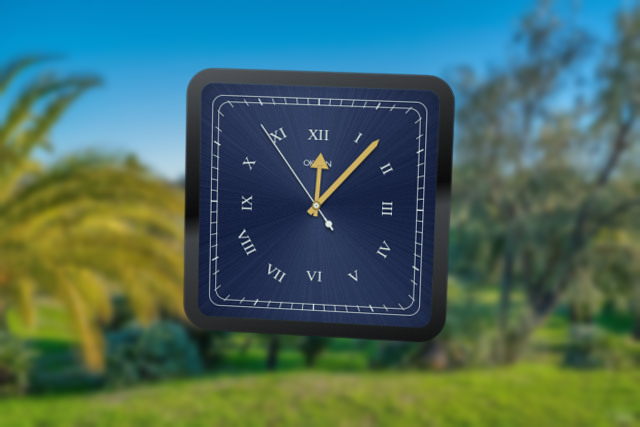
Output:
12.06.54
